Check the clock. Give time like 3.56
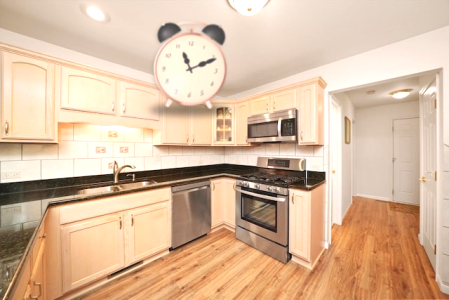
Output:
11.11
